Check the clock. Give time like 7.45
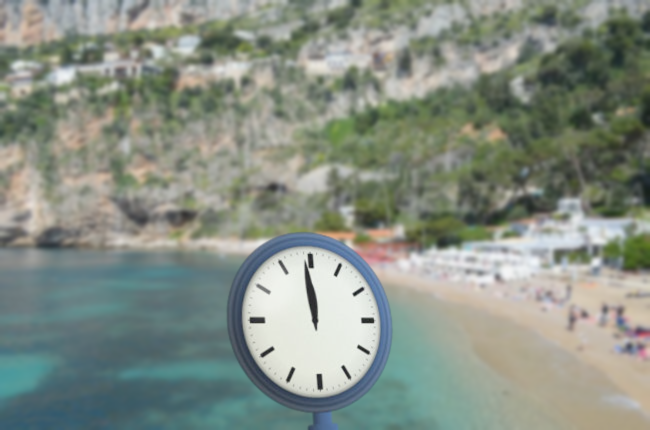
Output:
11.59
